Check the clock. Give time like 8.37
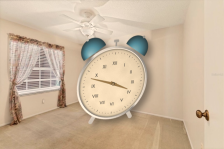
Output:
3.48
